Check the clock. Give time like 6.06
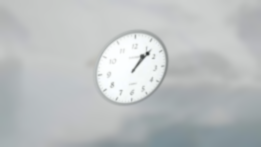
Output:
1.07
